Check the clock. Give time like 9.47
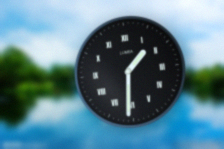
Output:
1.31
